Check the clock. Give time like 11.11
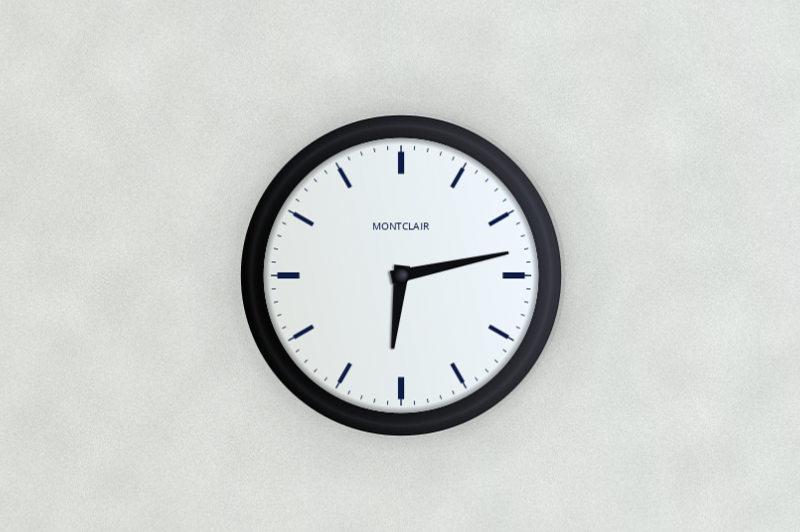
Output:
6.13
